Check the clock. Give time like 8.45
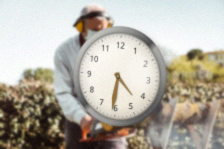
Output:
4.31
